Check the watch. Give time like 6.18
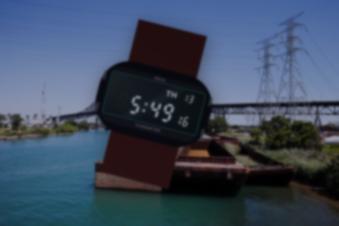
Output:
5.49
